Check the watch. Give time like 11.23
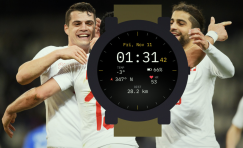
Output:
1.31
